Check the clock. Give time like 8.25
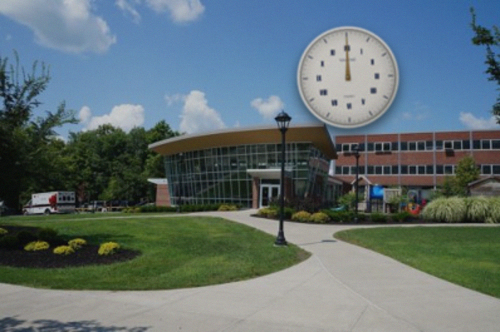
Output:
12.00
